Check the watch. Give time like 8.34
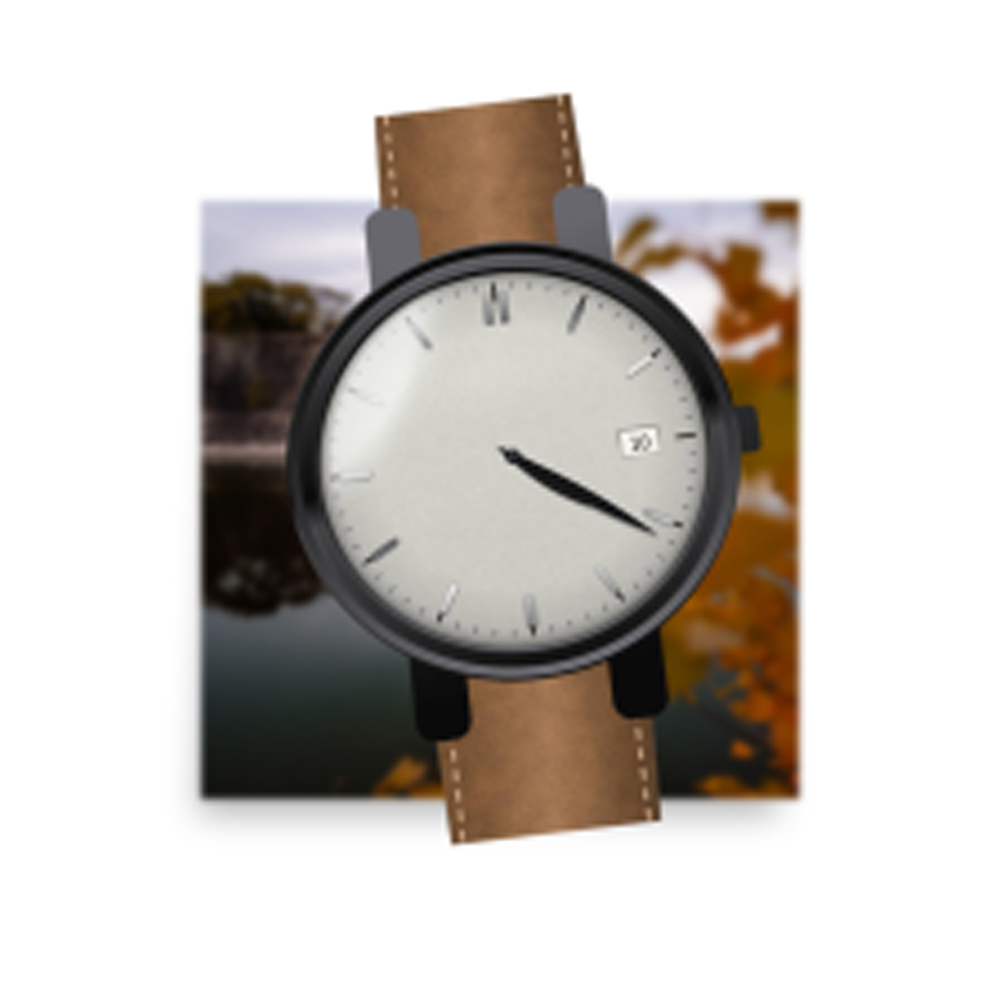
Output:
4.21
